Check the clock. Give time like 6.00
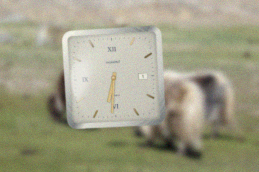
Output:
6.31
